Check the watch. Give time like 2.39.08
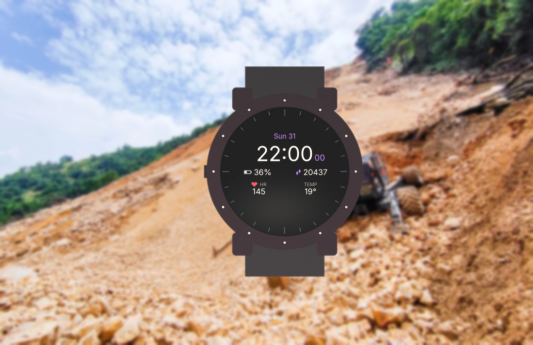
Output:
22.00.00
